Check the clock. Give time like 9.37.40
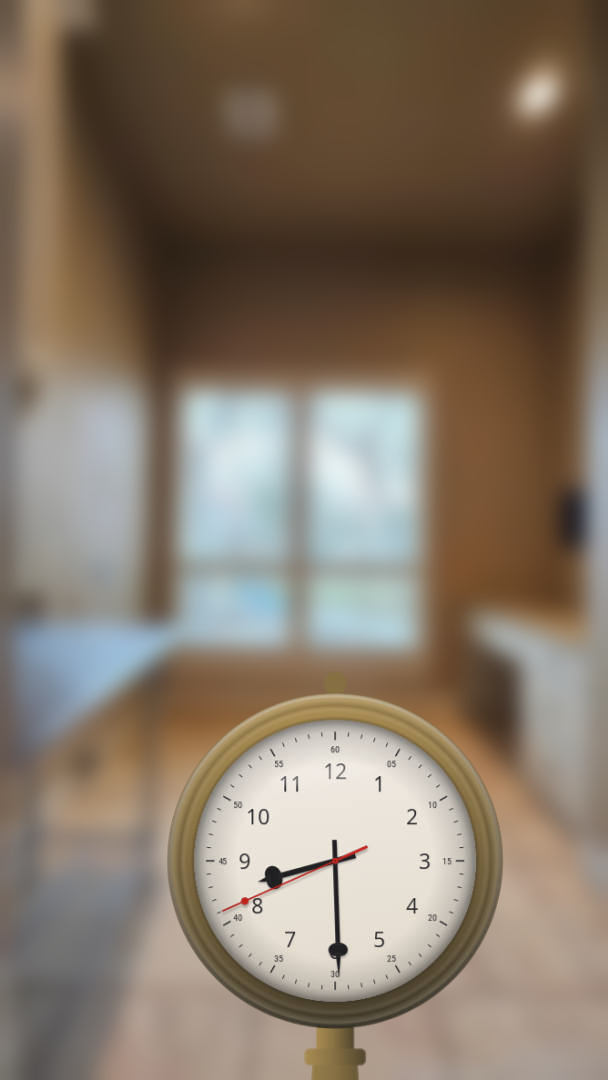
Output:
8.29.41
